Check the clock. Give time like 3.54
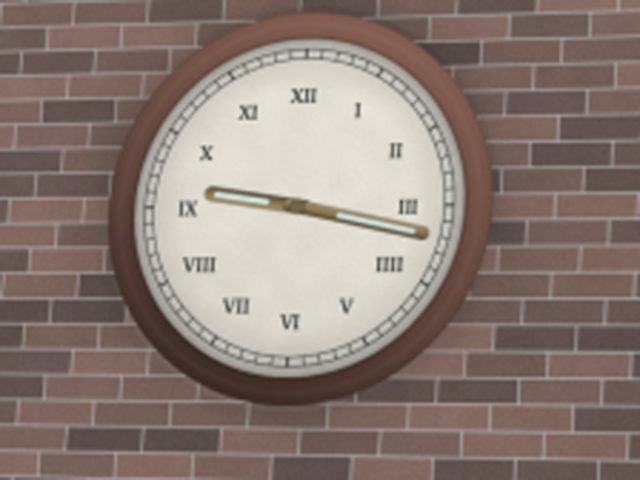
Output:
9.17
